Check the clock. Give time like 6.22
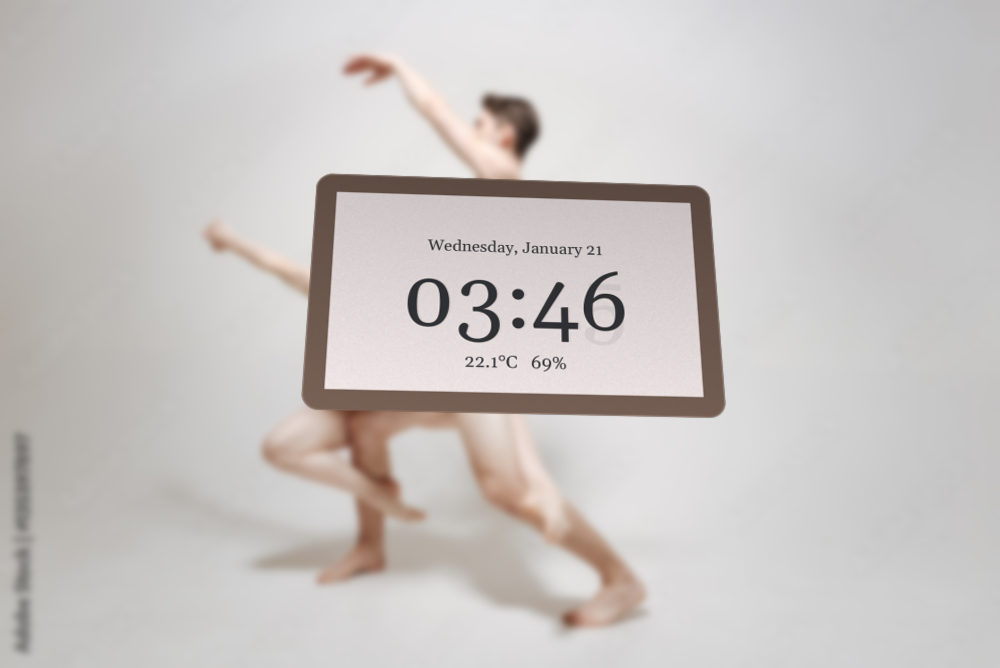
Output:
3.46
